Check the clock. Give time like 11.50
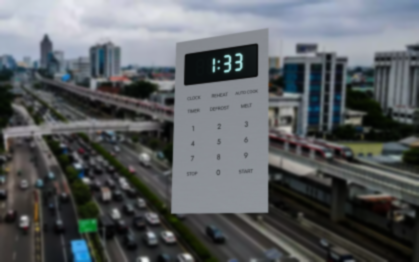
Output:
1.33
